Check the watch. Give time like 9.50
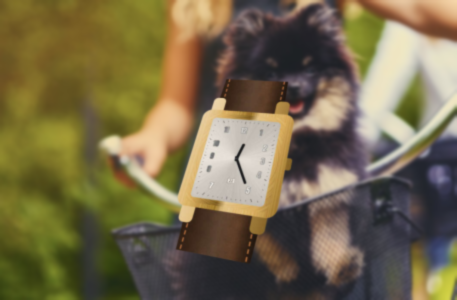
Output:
12.25
